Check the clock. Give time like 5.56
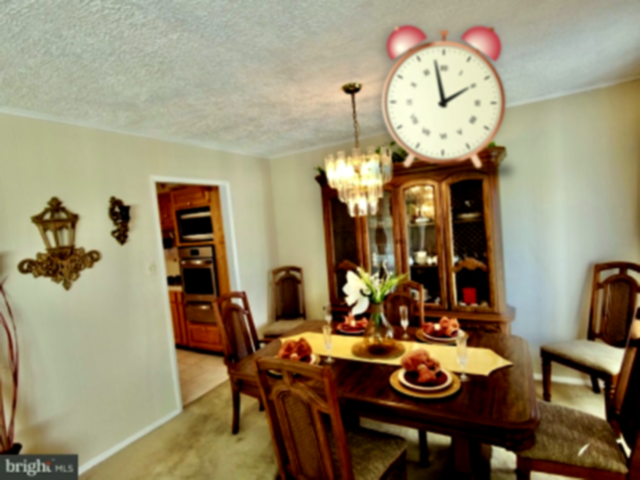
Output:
1.58
